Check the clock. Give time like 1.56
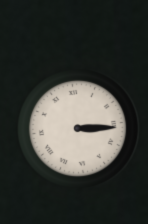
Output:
3.16
